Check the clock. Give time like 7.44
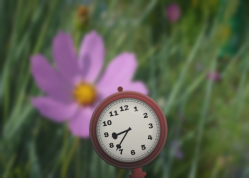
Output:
8.37
